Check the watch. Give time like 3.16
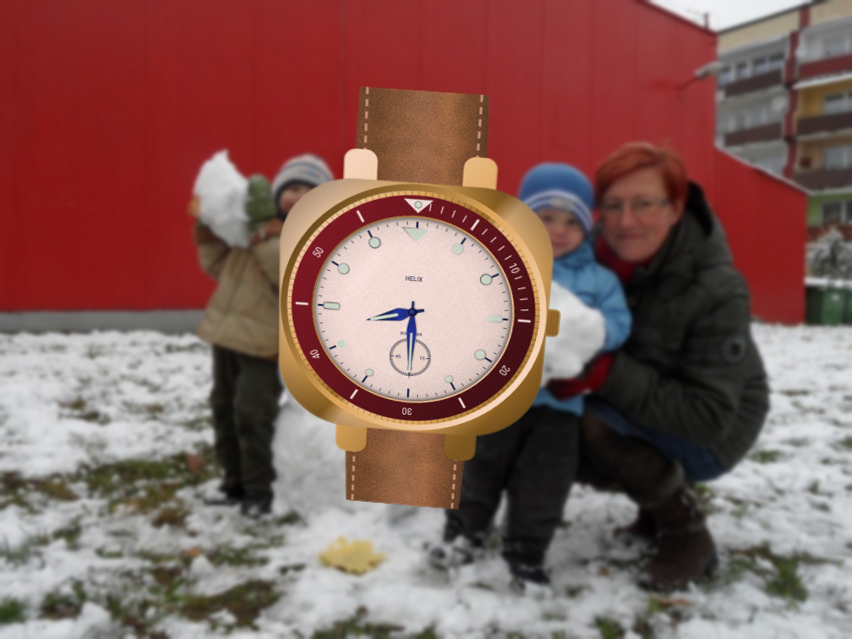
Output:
8.30
